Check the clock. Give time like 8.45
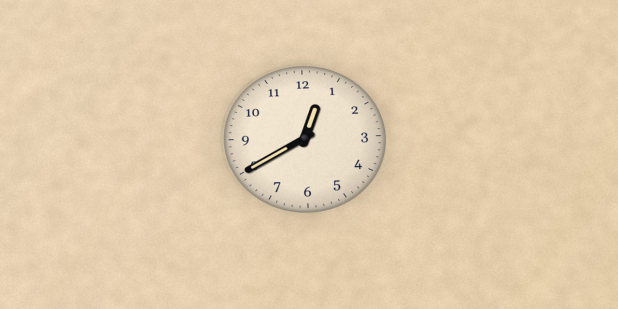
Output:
12.40
